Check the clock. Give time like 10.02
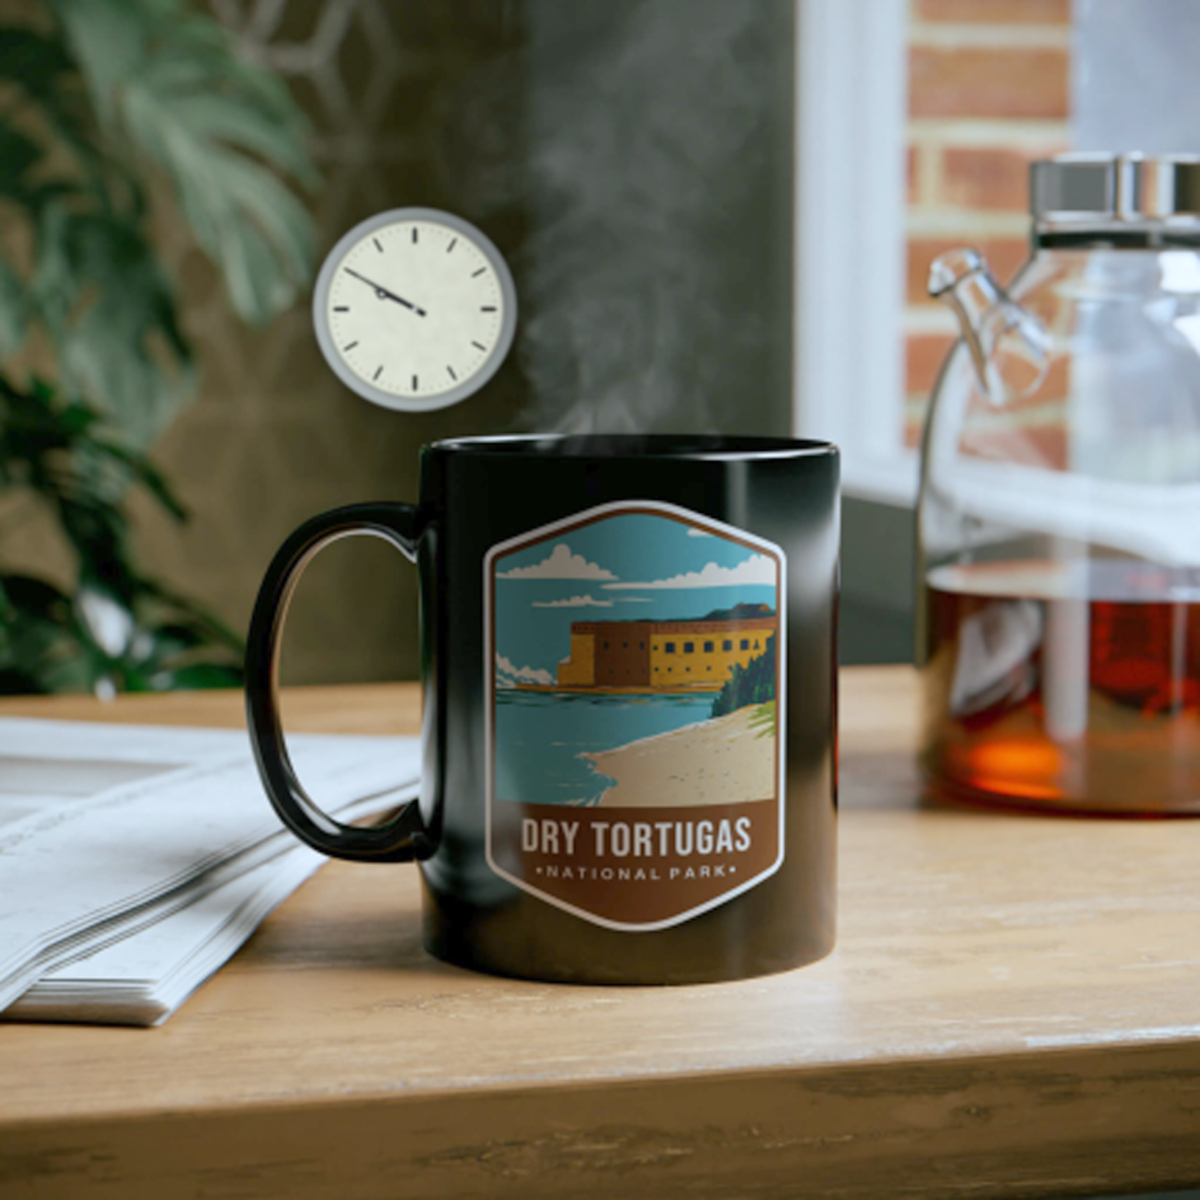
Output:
9.50
